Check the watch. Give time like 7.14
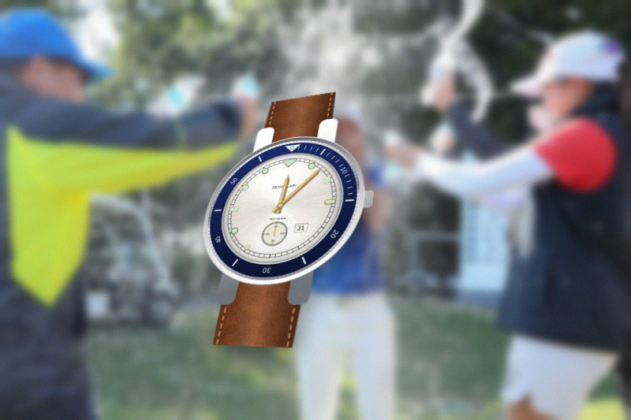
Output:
12.07
